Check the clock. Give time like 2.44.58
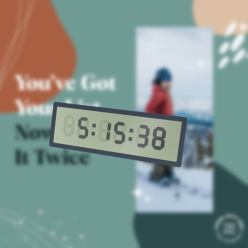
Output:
5.15.38
